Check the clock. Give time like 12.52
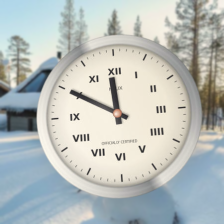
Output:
11.50
